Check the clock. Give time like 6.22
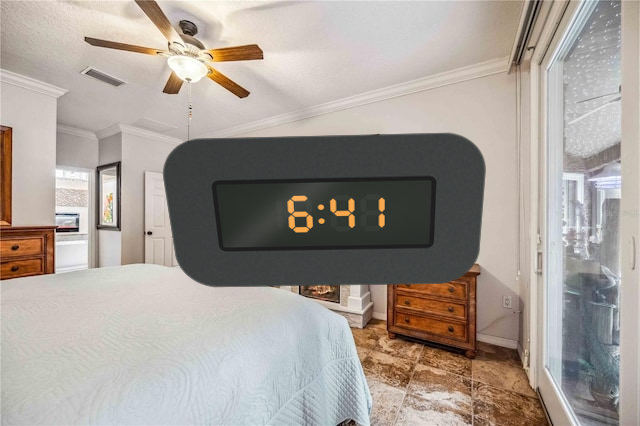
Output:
6.41
